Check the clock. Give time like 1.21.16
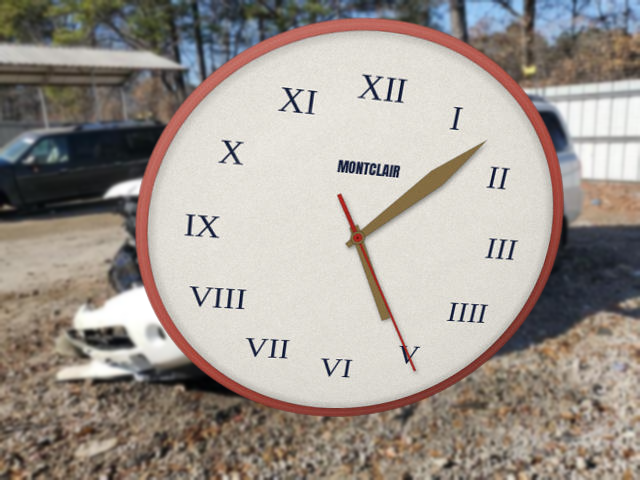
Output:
5.07.25
